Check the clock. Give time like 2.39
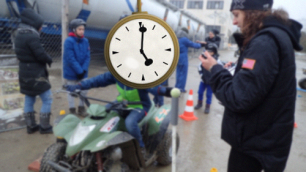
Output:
5.01
